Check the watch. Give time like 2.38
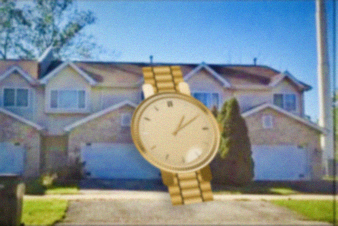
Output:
1.10
